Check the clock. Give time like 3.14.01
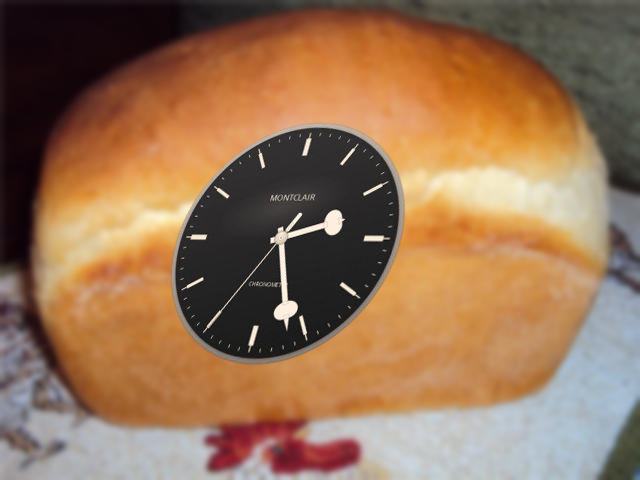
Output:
2.26.35
